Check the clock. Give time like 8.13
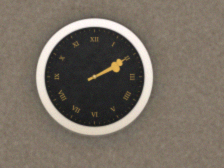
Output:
2.10
